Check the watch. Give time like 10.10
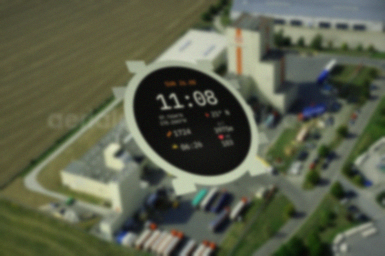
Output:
11.08
